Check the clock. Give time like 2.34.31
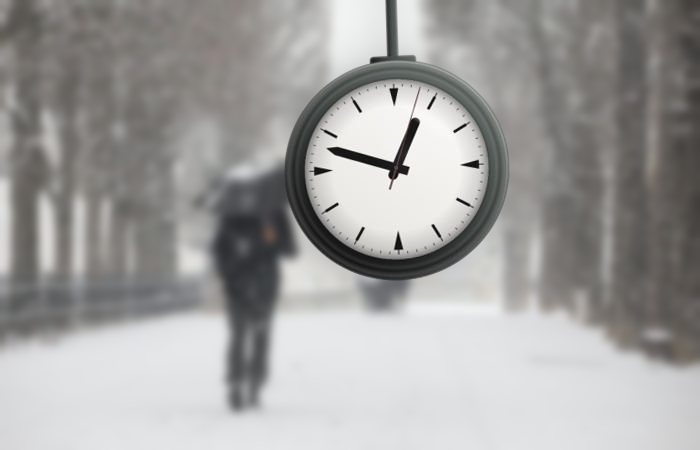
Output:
12.48.03
